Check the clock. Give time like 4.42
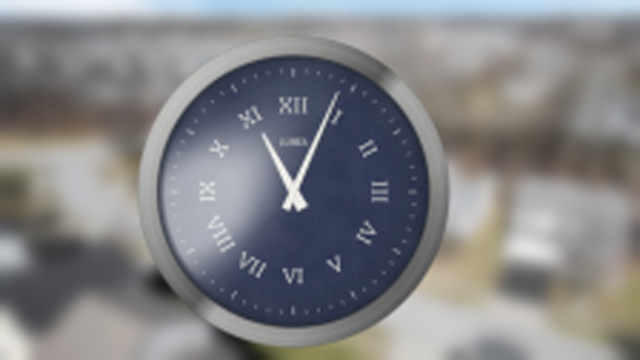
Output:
11.04
